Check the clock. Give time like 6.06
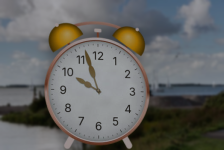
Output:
9.57
